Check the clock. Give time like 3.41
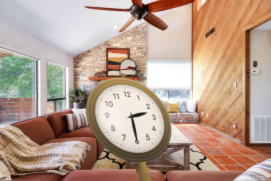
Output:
2.30
